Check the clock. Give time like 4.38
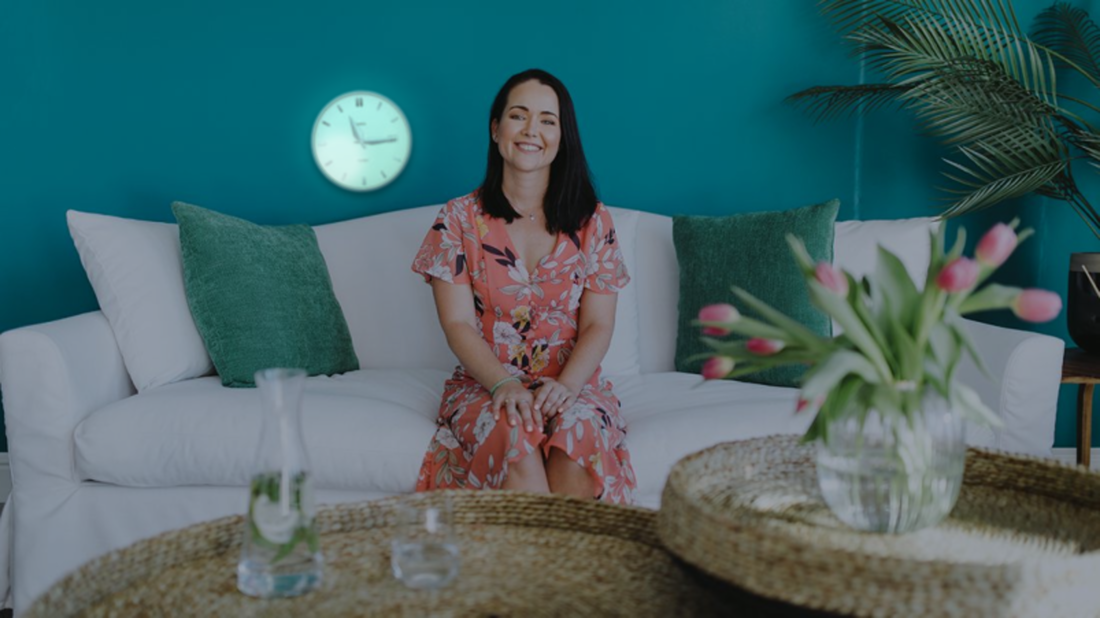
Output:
11.15
